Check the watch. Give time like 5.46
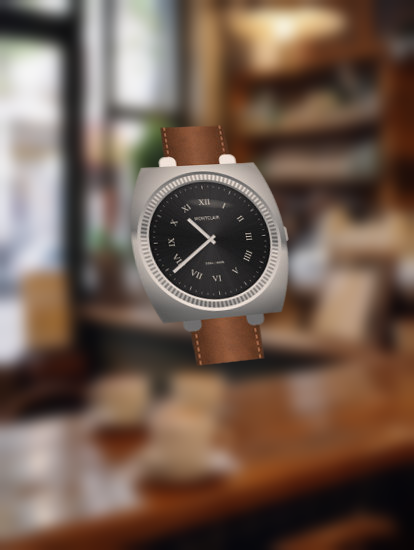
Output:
10.39
